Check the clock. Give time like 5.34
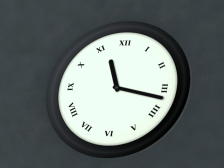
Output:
11.17
